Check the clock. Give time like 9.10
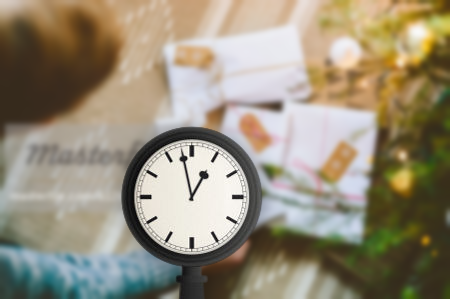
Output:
12.58
